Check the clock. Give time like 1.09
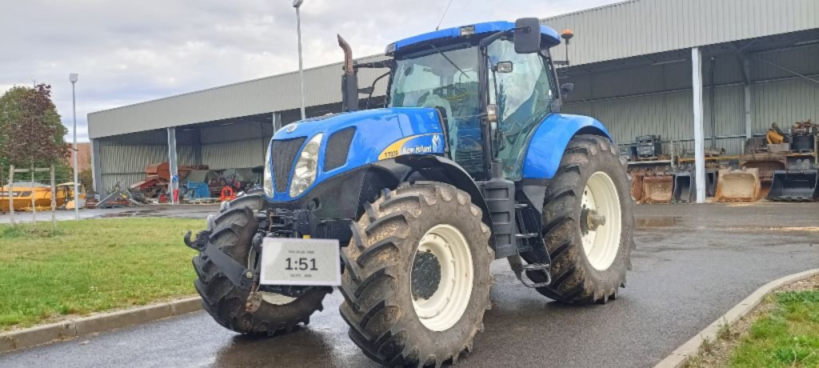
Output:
1.51
